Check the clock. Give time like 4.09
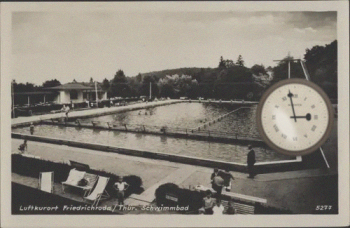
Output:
2.58
